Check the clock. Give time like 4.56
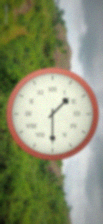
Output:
1.30
